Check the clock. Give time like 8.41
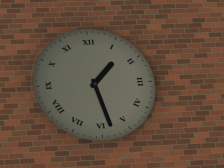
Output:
1.28
